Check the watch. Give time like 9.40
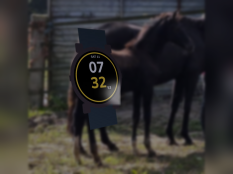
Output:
7.32
